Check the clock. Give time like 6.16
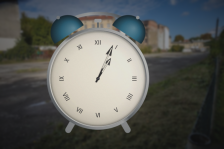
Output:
1.04
